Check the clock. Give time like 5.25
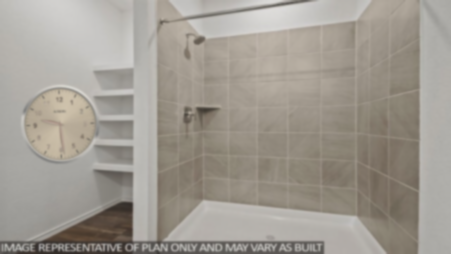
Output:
9.29
